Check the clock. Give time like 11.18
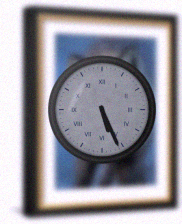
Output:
5.26
